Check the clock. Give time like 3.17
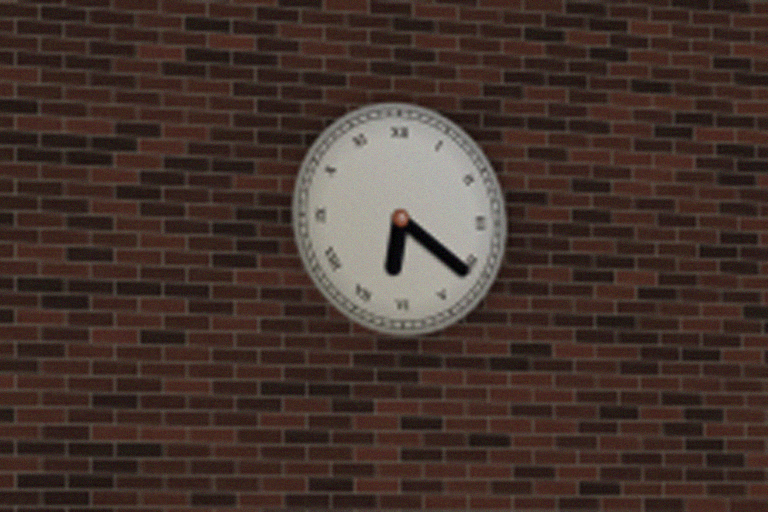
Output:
6.21
